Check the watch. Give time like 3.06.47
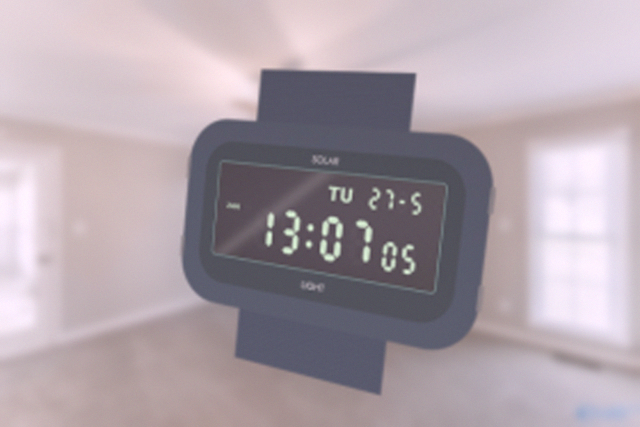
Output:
13.07.05
